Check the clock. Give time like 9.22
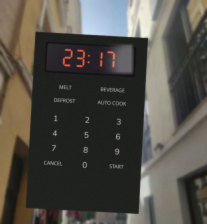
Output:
23.17
